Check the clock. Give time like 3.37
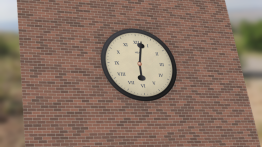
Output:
6.02
